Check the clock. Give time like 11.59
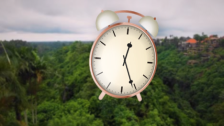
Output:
12.26
